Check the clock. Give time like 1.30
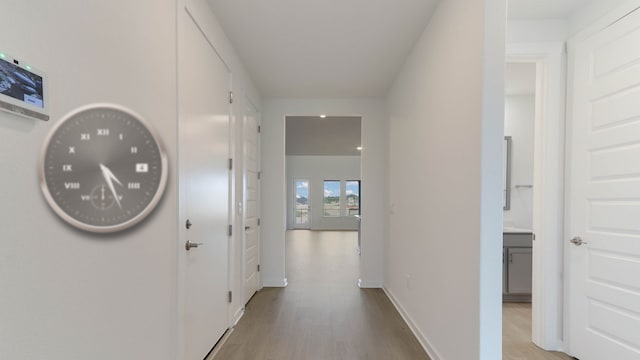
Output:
4.26
